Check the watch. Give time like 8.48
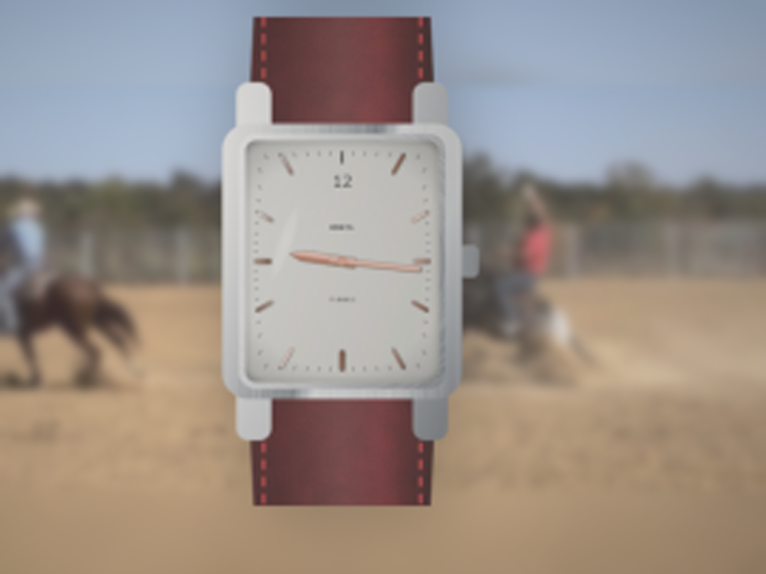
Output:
9.16
